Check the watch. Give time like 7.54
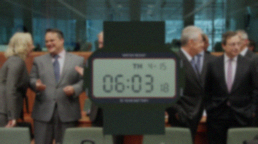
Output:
6.03
